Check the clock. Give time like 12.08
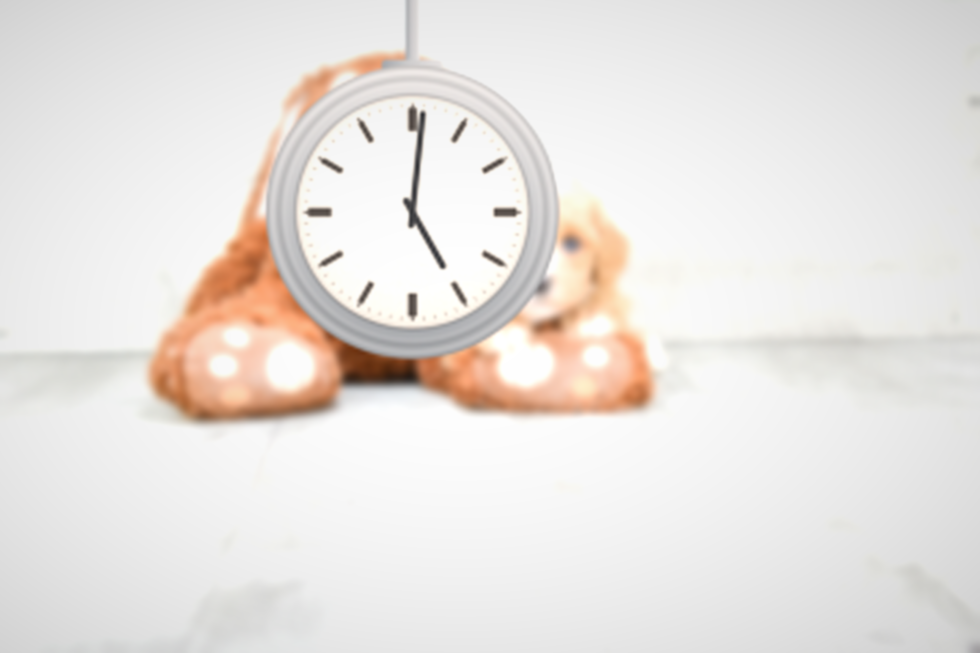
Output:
5.01
